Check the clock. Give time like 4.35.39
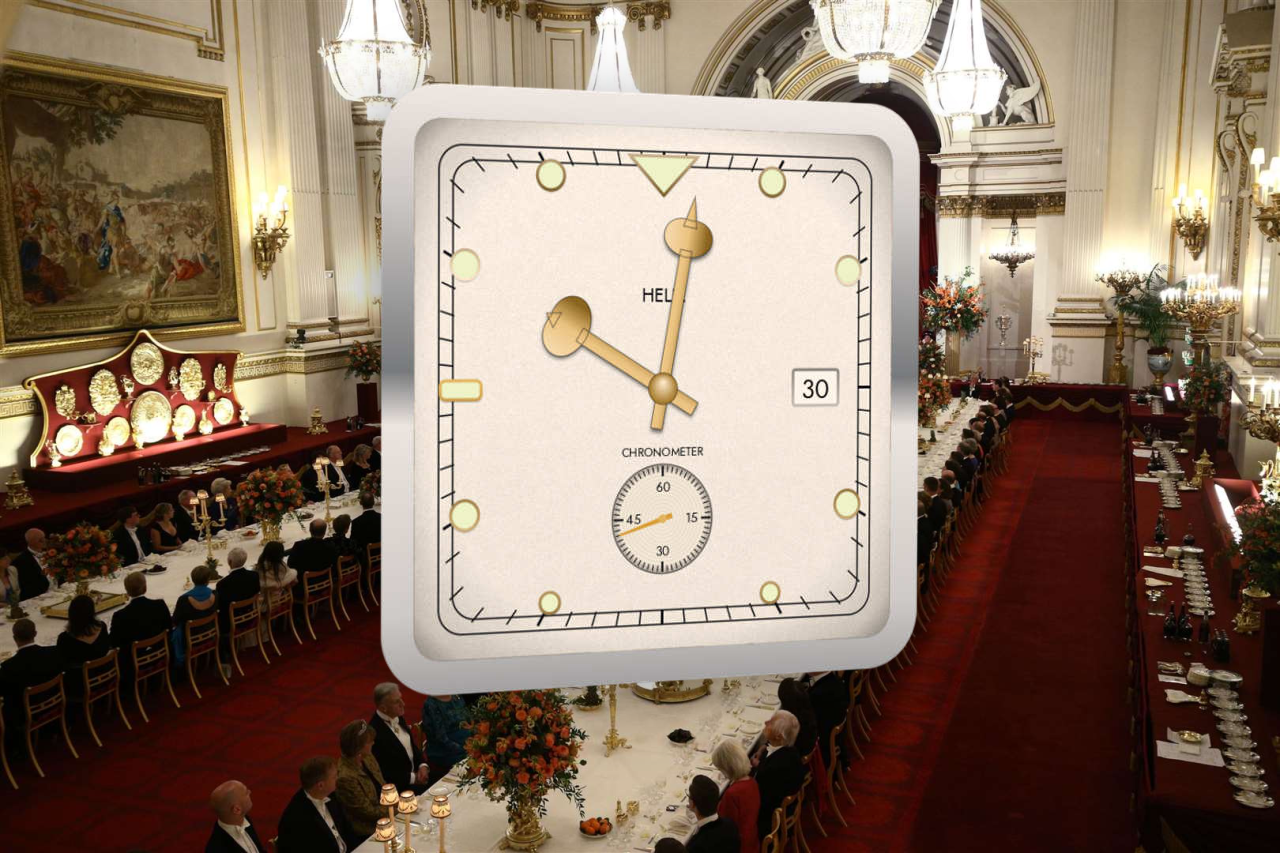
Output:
10.01.42
